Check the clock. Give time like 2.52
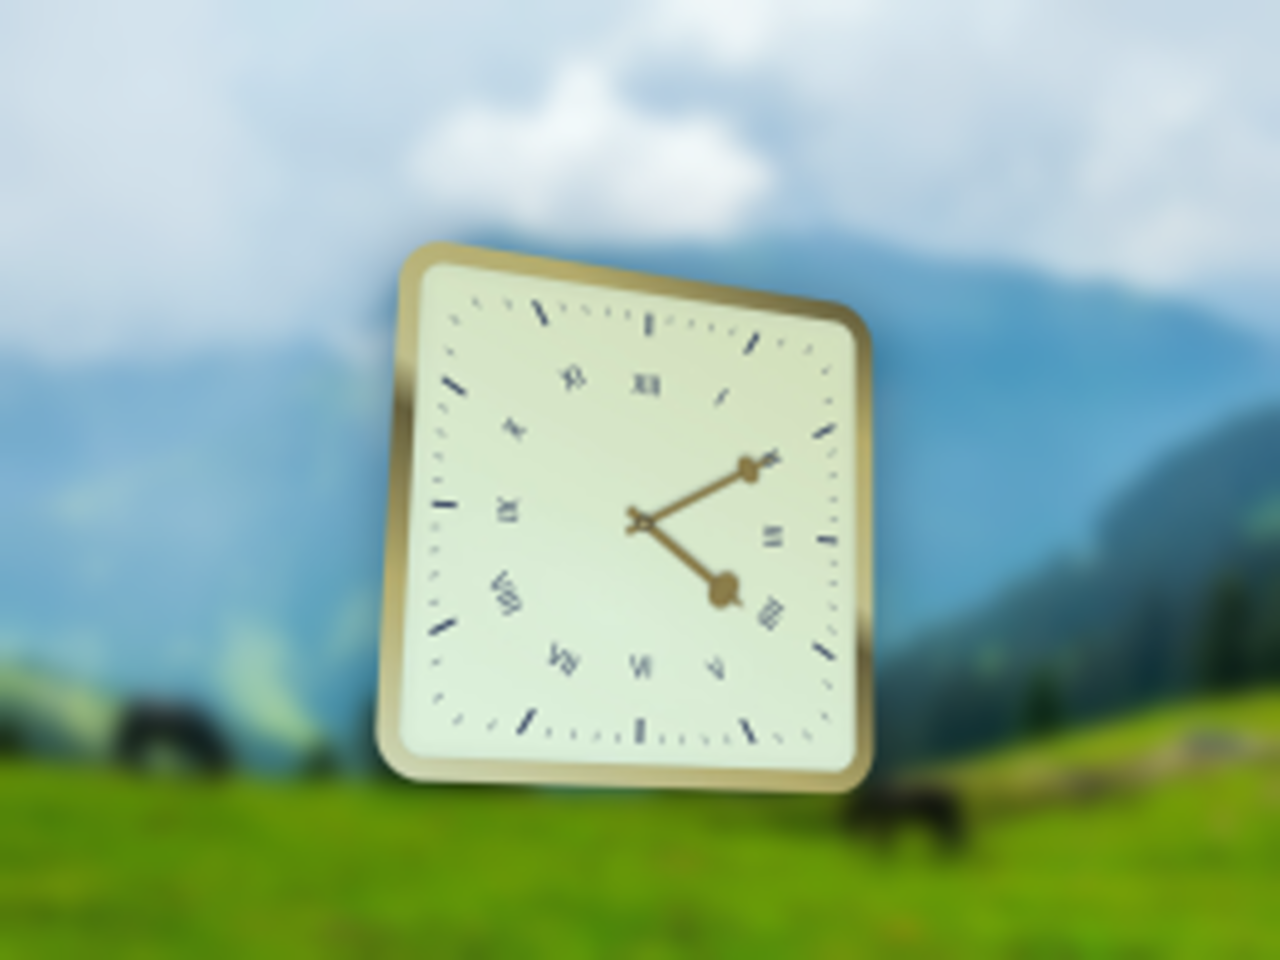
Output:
4.10
